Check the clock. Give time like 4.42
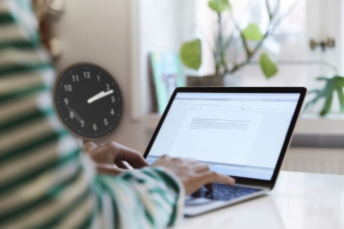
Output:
2.12
